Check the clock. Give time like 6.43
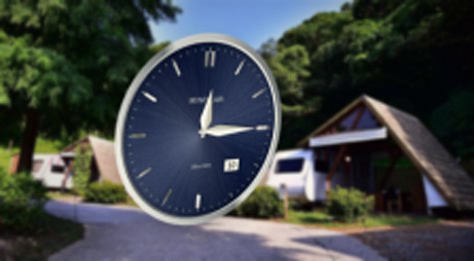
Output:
12.15
